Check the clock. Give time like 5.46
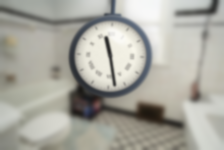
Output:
11.28
